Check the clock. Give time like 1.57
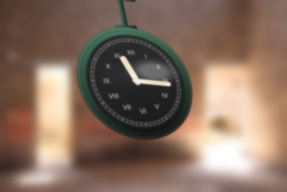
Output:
11.16
